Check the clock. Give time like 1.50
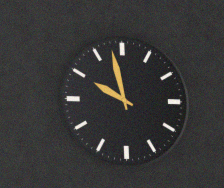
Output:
9.58
